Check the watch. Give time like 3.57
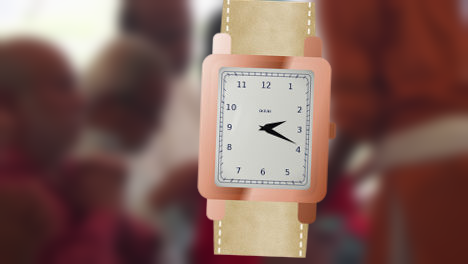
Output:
2.19
